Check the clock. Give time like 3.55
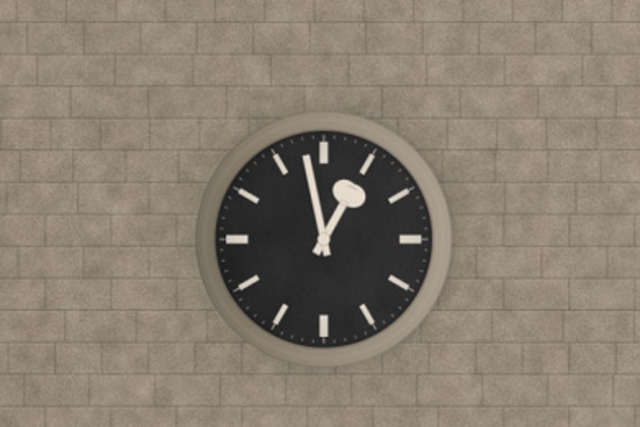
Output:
12.58
